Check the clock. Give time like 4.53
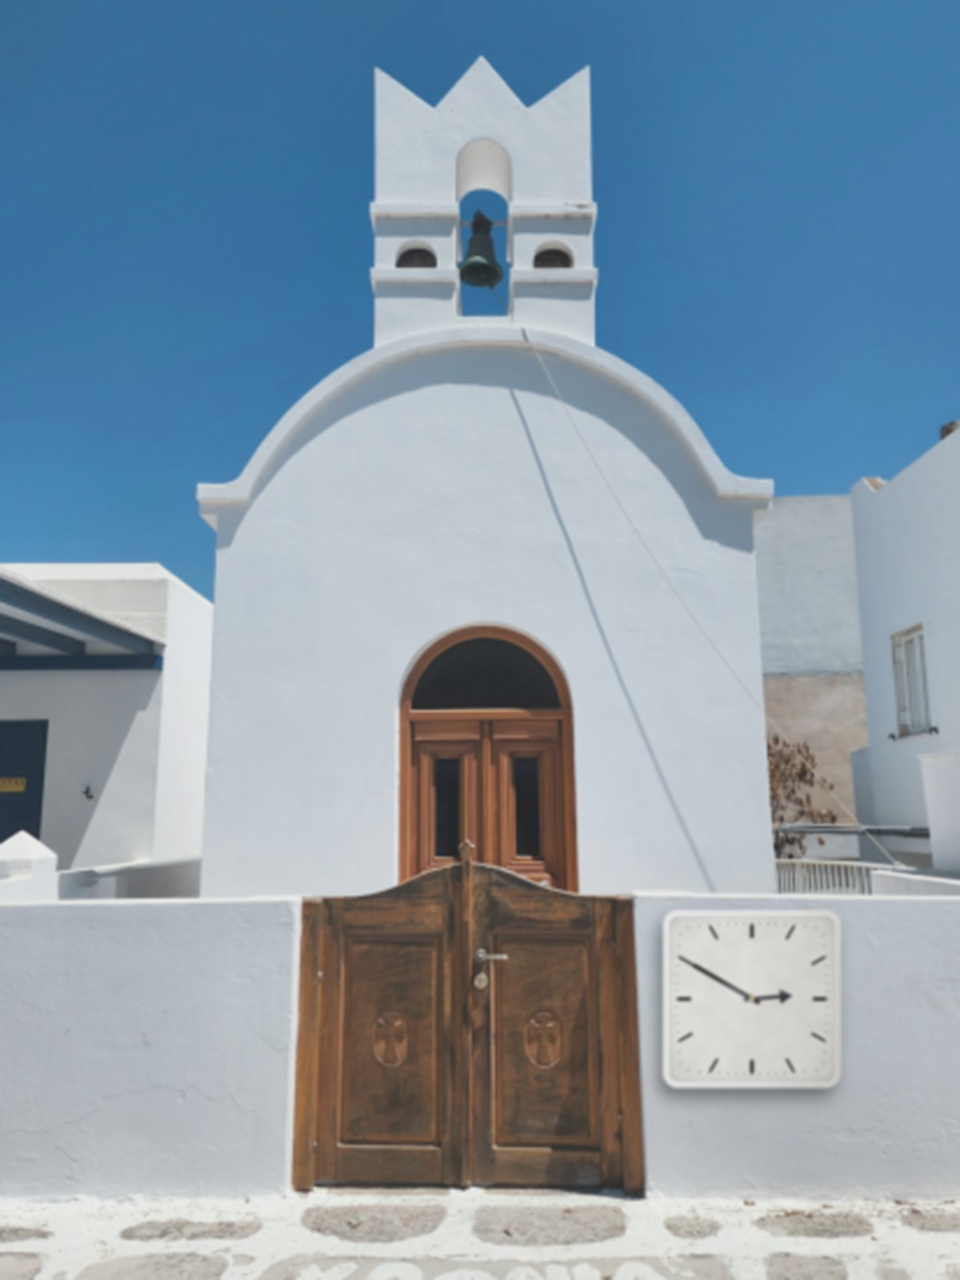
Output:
2.50
